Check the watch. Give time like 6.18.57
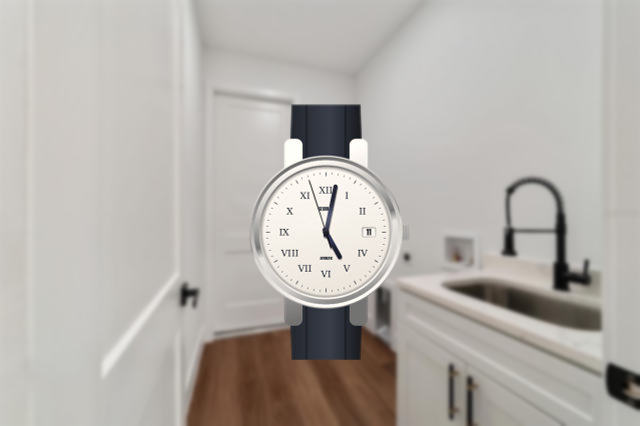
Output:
5.01.57
